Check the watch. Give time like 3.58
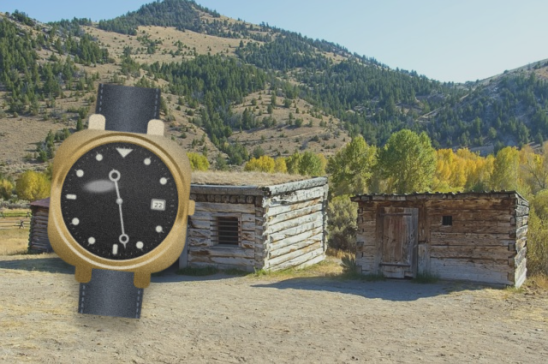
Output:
11.28
